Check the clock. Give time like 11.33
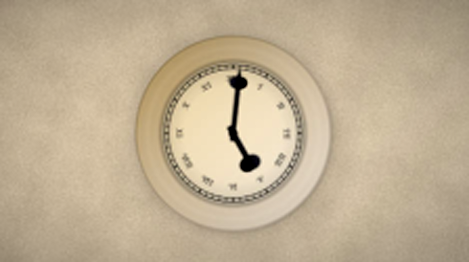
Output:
5.01
